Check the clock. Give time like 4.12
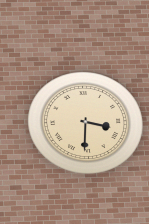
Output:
3.31
